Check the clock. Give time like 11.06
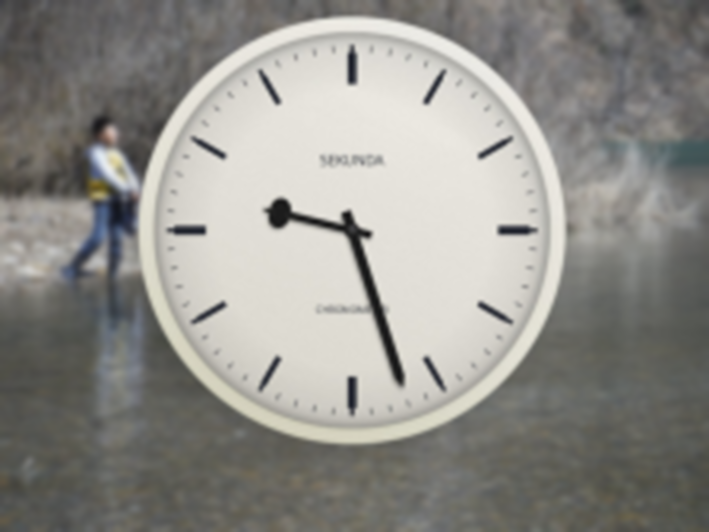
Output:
9.27
